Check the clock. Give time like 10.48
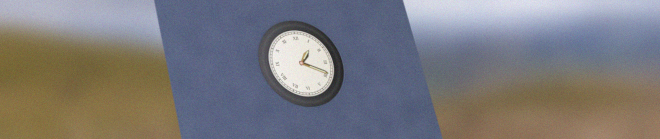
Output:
1.19
